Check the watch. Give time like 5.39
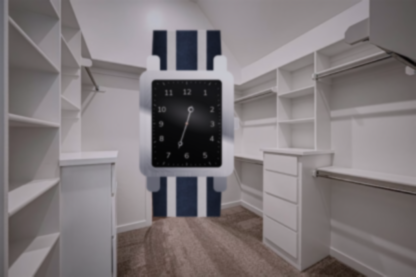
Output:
12.33
